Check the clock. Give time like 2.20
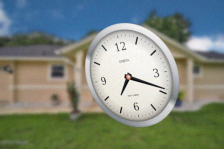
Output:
7.19
